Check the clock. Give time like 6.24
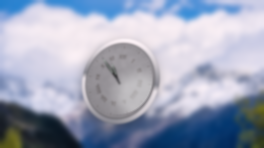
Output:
10.52
